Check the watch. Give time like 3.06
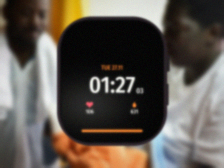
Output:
1.27
